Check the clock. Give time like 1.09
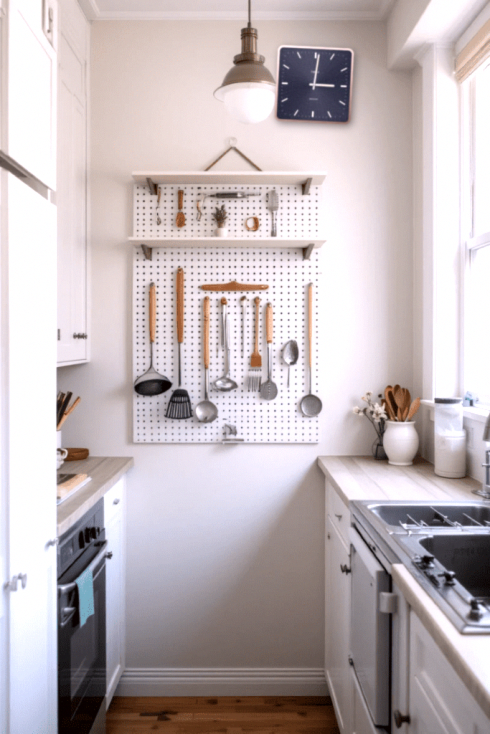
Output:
3.01
